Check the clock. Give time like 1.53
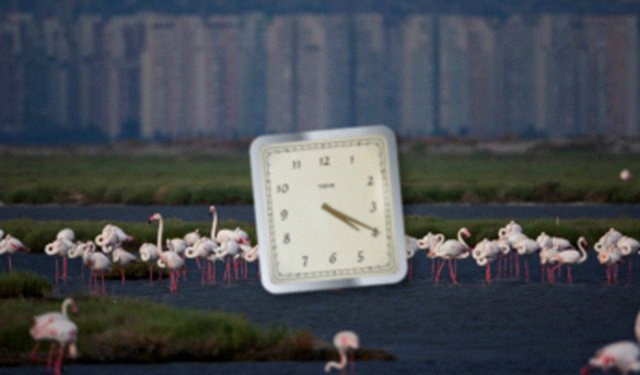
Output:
4.20
